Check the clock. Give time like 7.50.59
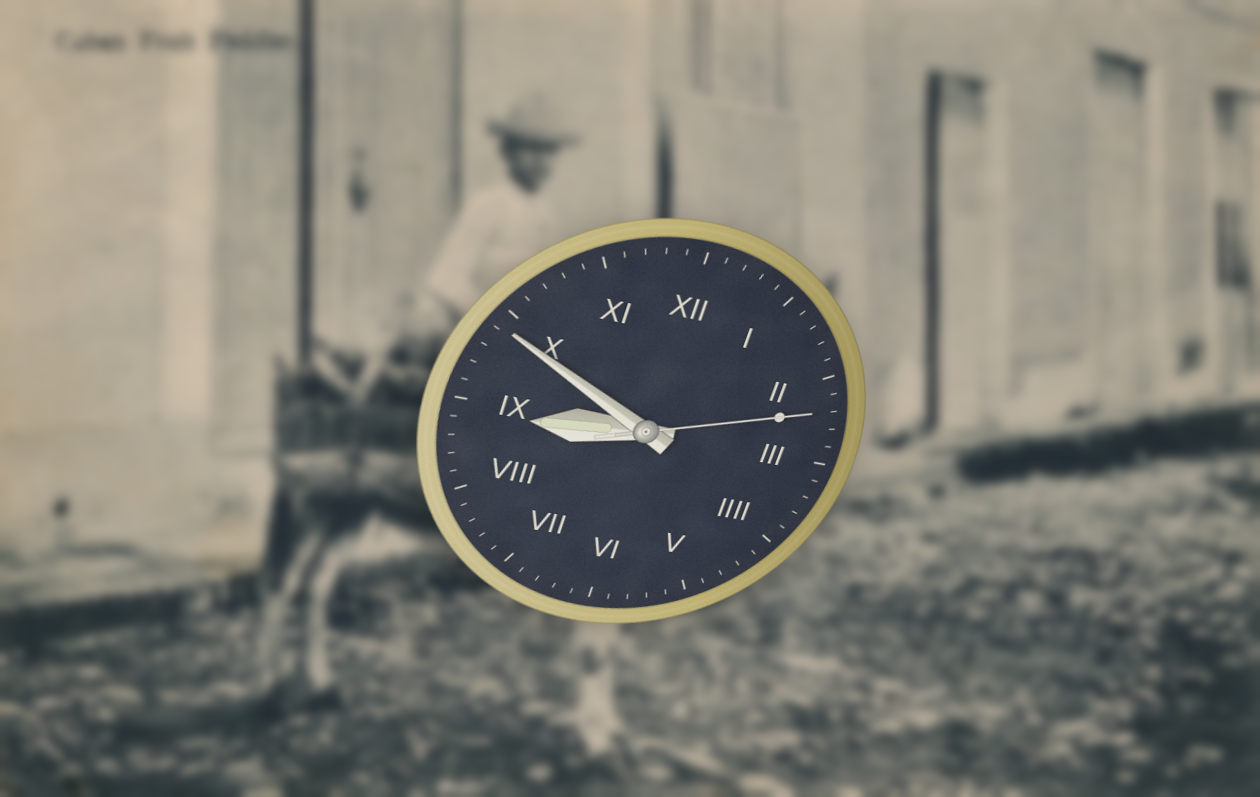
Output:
8.49.12
